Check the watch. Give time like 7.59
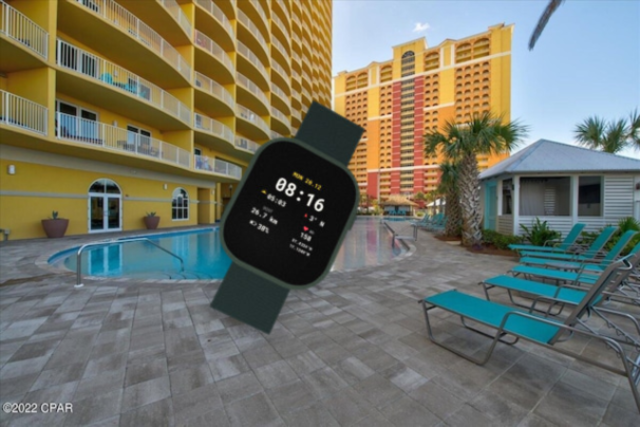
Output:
8.16
